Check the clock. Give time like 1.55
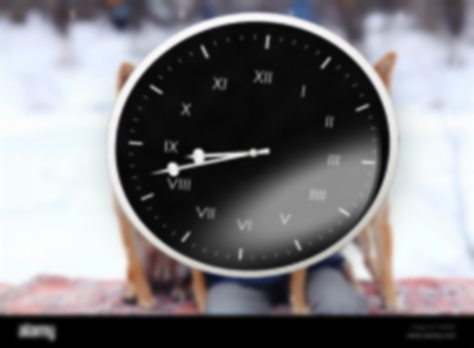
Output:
8.42
